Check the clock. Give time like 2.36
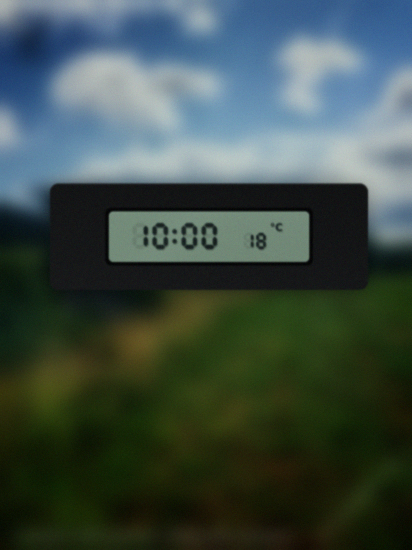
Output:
10.00
